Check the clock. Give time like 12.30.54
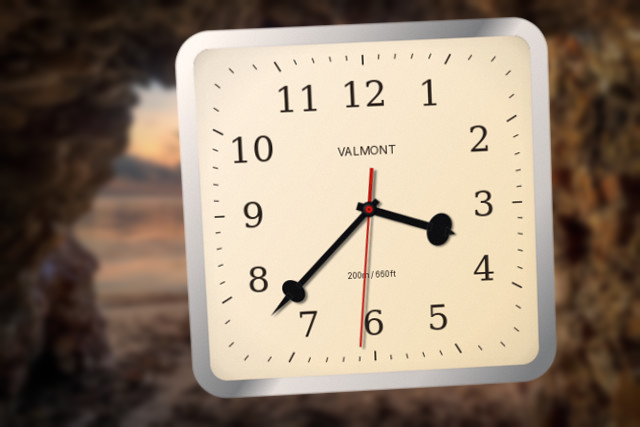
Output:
3.37.31
